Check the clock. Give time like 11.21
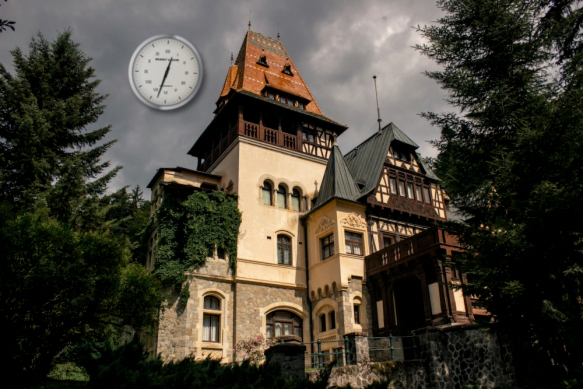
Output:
12.33
